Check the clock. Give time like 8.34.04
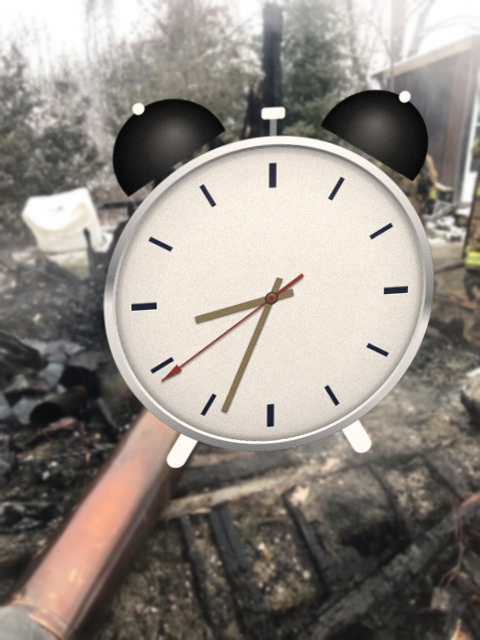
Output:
8.33.39
